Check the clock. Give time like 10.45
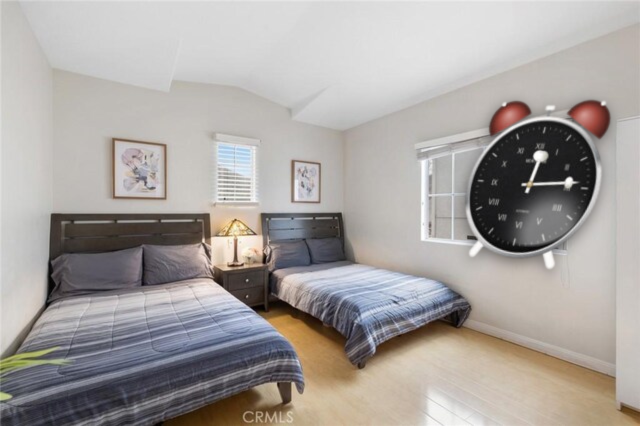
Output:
12.14
